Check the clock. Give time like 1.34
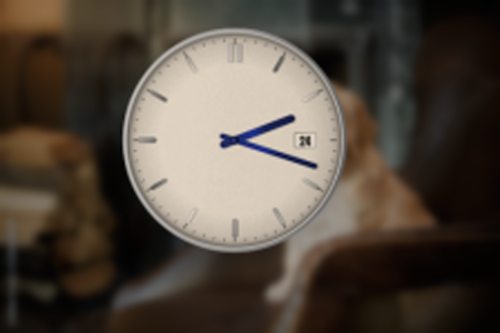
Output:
2.18
